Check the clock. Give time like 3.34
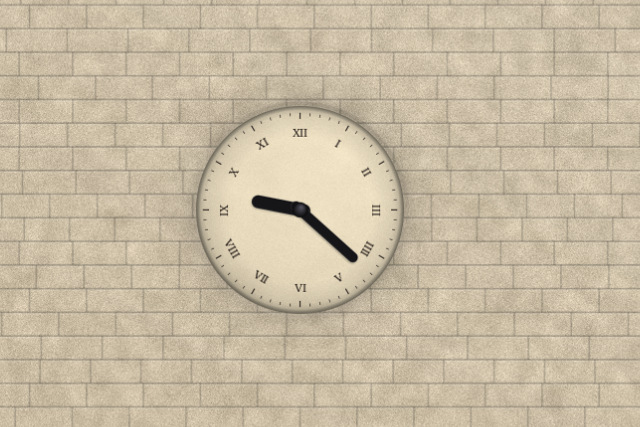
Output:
9.22
